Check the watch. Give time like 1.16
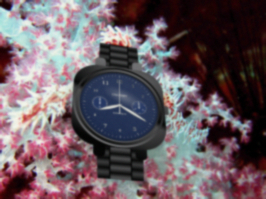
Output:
8.20
